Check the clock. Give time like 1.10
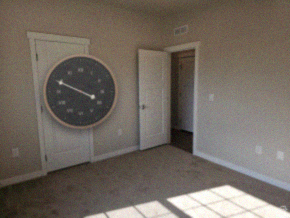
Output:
3.49
